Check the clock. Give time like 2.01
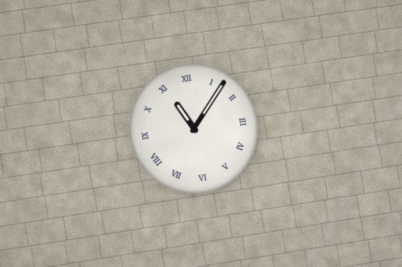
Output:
11.07
